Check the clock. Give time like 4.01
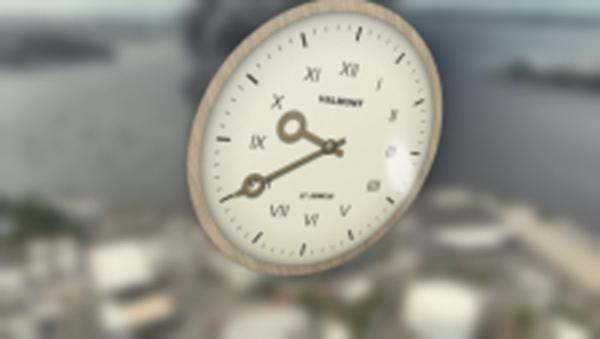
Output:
9.40
